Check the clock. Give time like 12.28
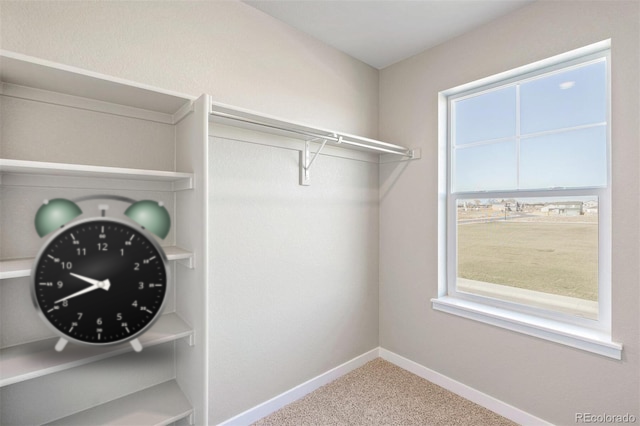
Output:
9.41
